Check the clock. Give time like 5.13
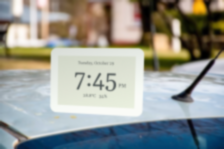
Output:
7.45
